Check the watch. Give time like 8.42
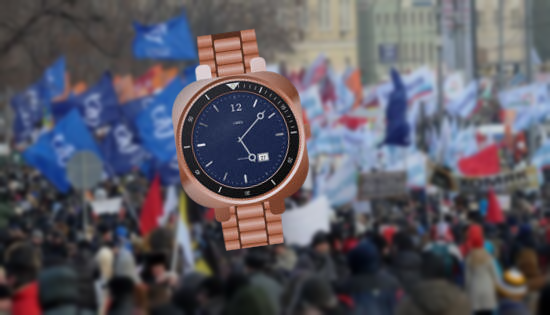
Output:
5.08
